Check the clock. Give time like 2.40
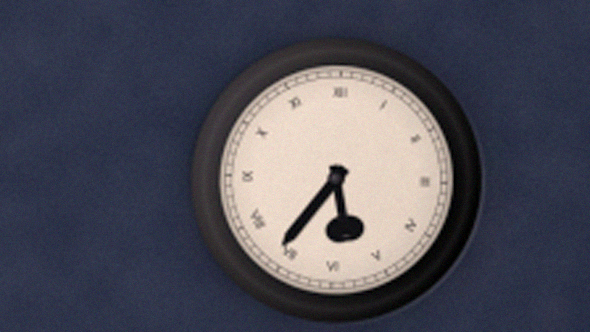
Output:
5.36
